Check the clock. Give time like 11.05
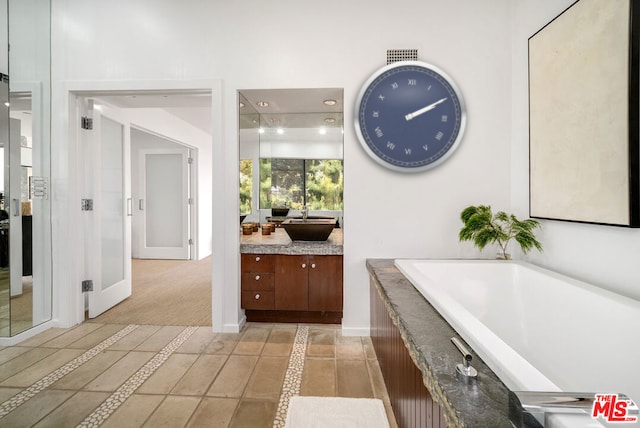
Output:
2.10
